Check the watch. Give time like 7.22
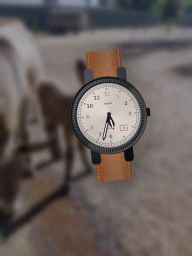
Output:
5.33
